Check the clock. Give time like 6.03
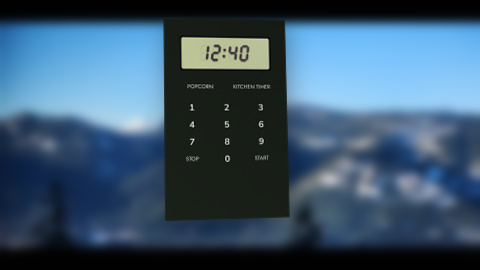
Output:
12.40
